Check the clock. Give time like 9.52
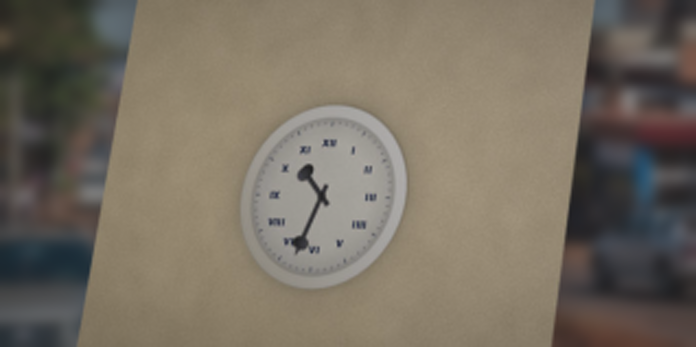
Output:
10.33
